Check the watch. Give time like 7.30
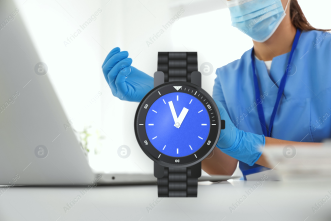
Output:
12.57
